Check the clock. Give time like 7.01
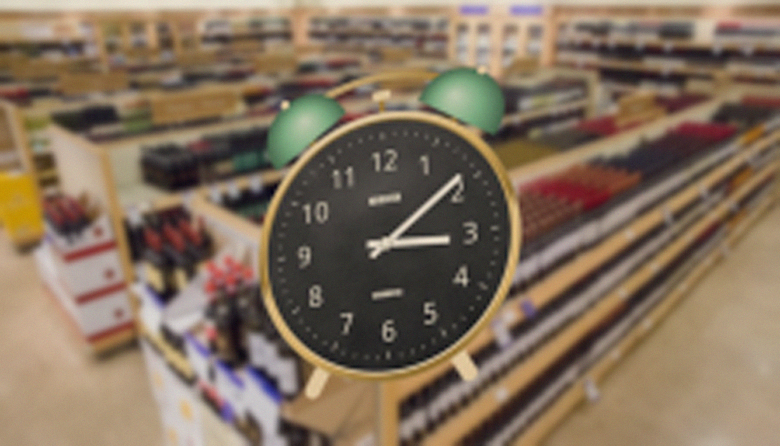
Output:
3.09
